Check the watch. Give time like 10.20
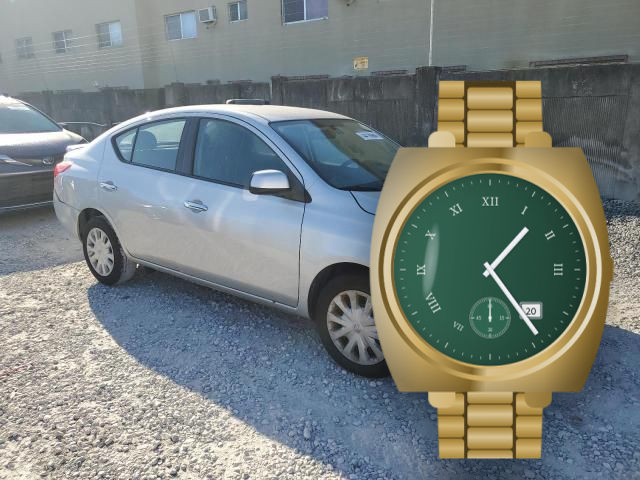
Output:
1.24
